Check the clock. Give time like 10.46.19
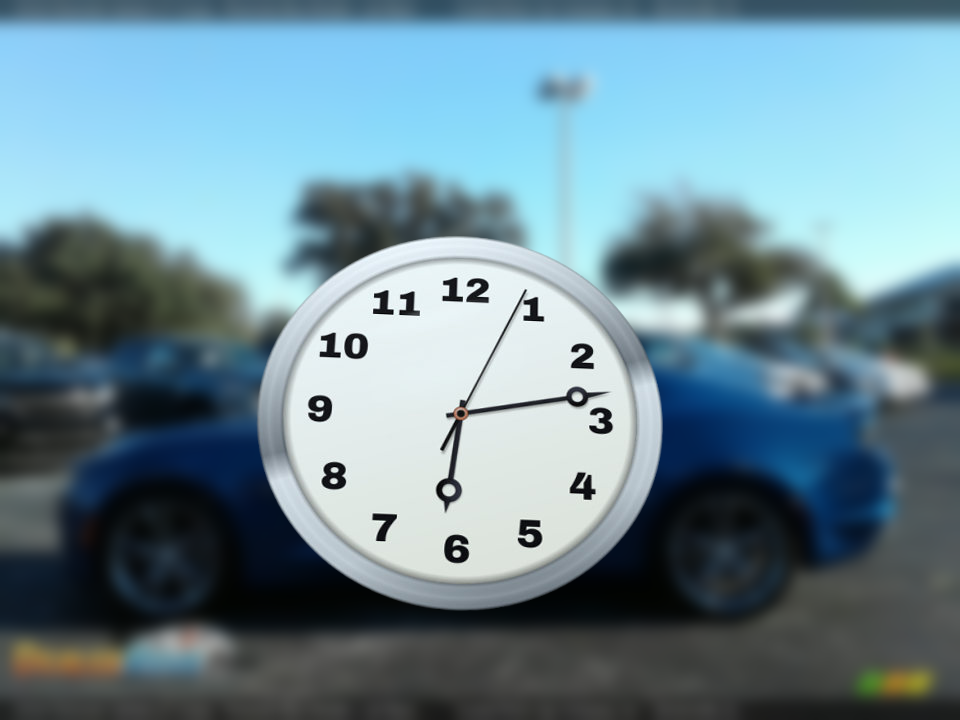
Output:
6.13.04
